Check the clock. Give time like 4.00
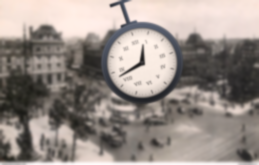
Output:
12.43
